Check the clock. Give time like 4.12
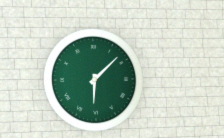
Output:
6.08
